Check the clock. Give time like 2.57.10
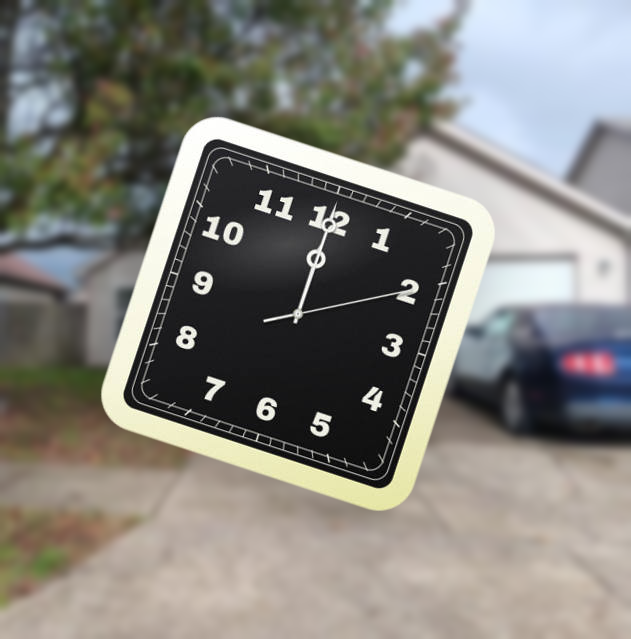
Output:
12.00.10
